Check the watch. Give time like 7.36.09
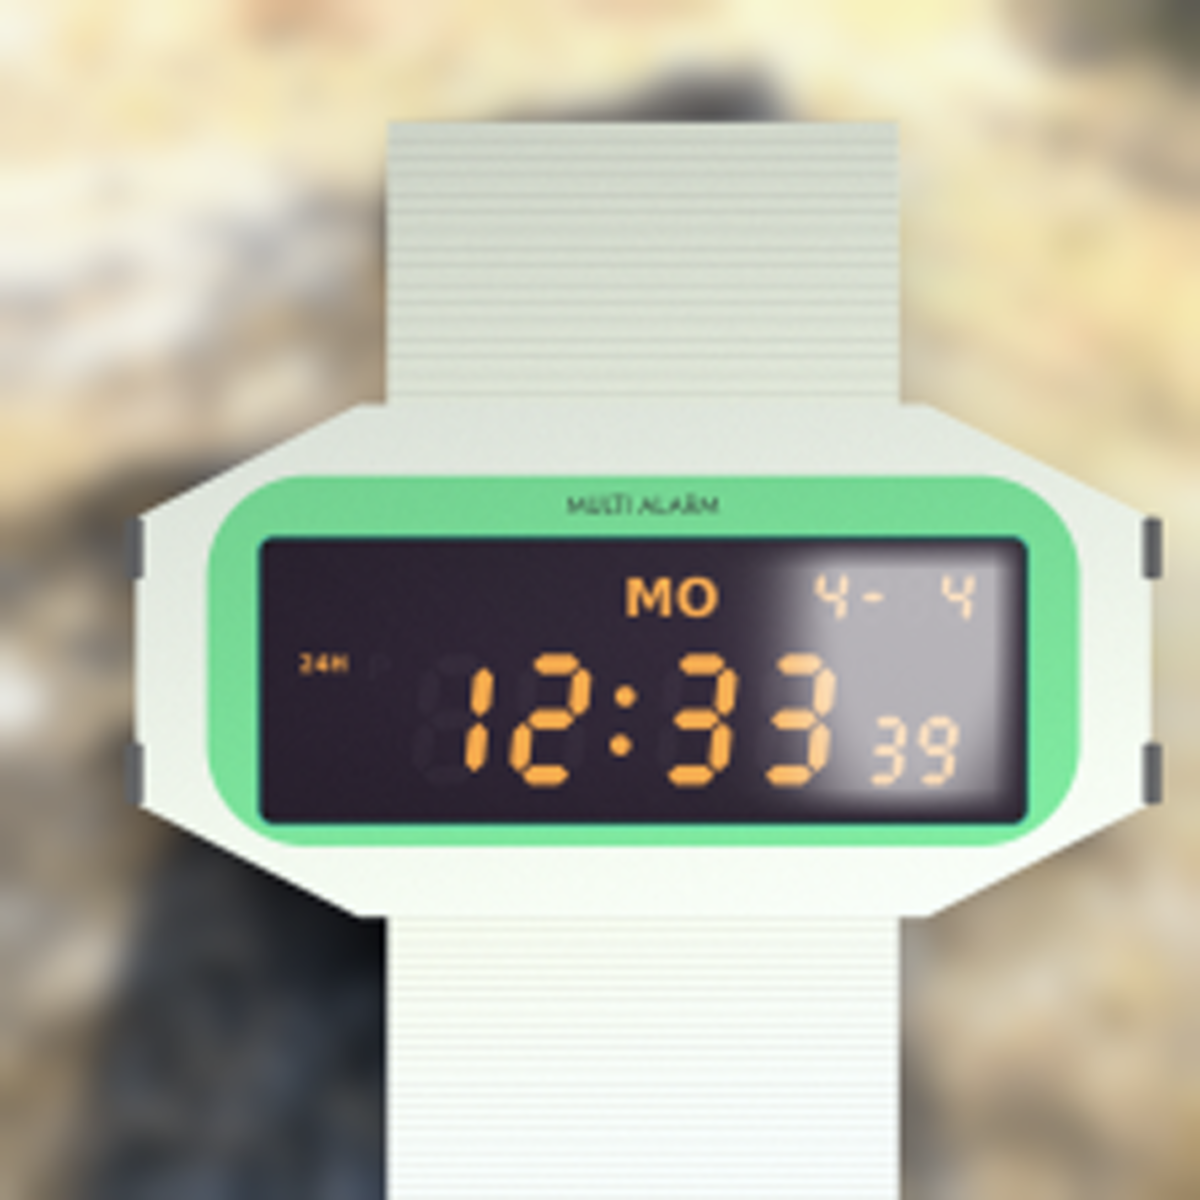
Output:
12.33.39
